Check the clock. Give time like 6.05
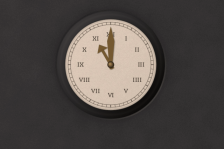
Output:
11.00
